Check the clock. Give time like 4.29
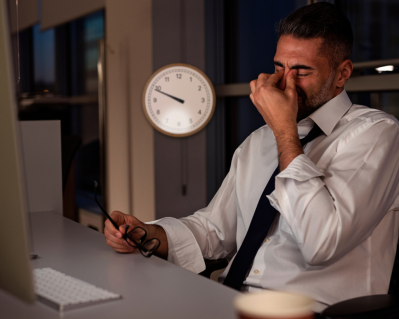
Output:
9.49
